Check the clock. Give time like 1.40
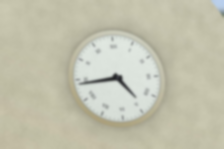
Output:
4.44
